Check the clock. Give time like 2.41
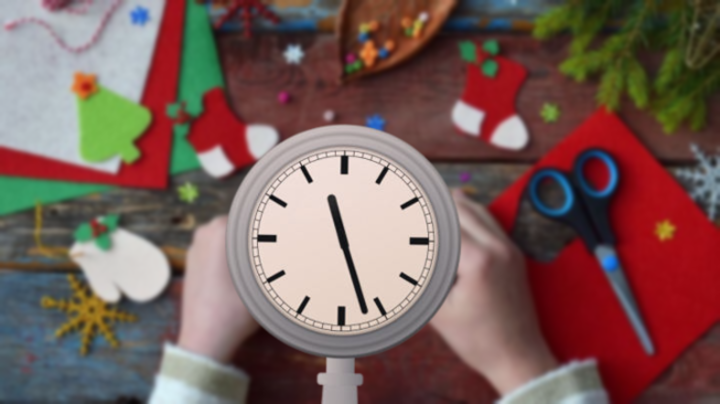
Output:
11.27
